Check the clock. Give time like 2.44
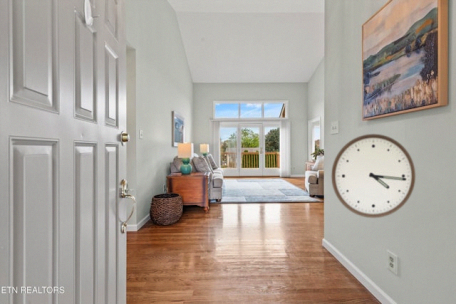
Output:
4.16
